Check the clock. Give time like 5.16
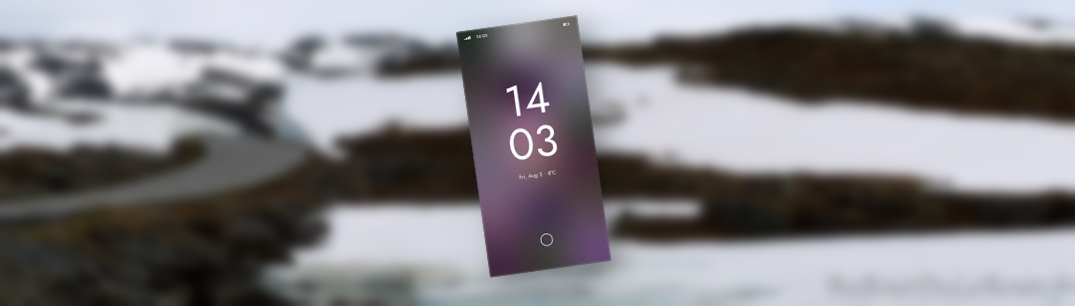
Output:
14.03
